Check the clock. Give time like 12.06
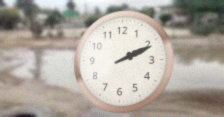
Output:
2.11
